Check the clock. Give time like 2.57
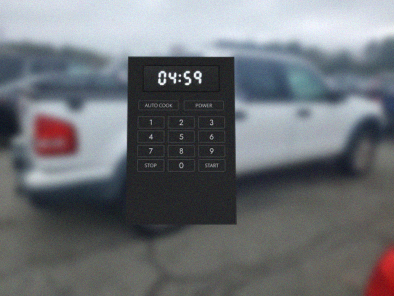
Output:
4.59
